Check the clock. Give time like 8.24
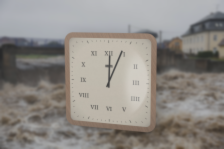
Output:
12.04
